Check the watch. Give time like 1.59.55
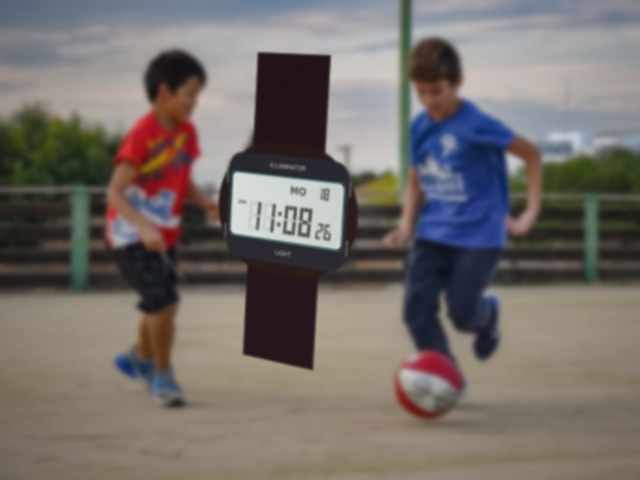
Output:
11.08.26
